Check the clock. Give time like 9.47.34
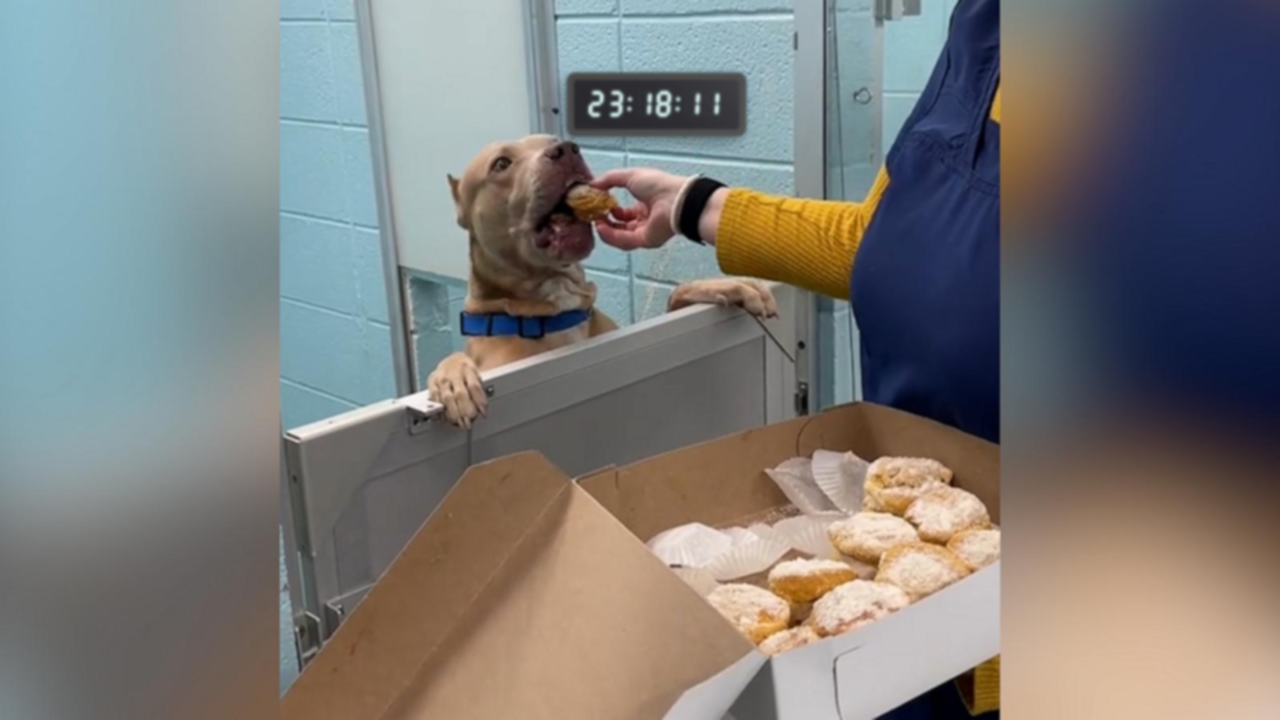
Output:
23.18.11
